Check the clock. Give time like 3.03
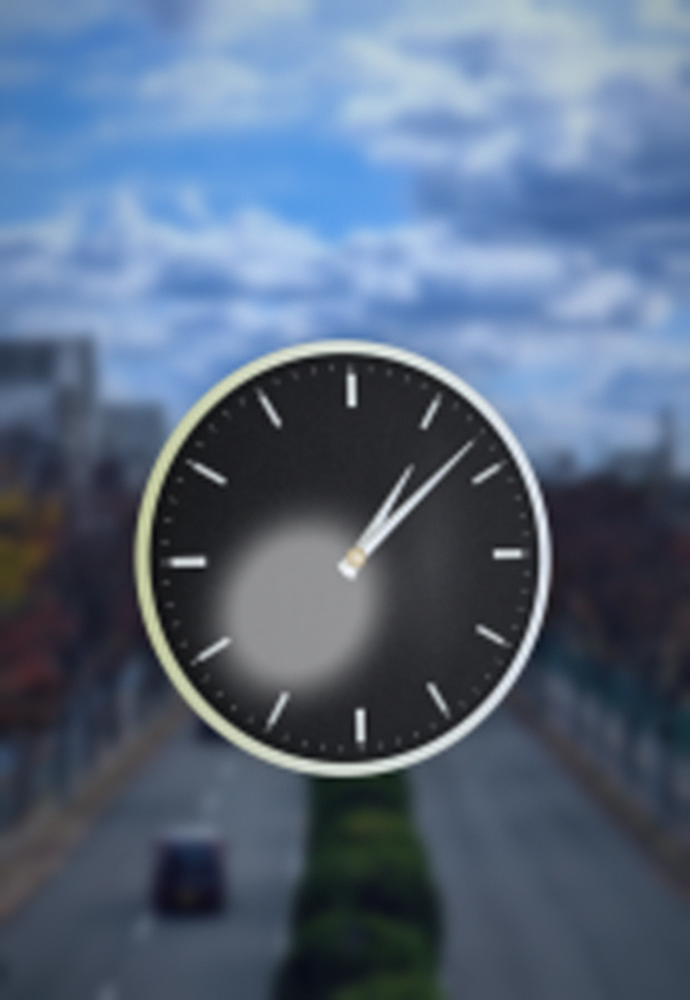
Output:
1.08
